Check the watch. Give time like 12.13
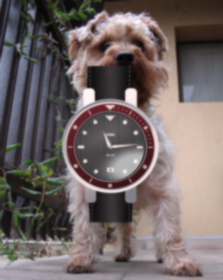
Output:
11.14
